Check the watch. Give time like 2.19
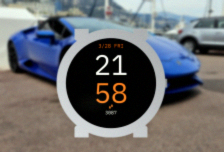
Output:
21.58
